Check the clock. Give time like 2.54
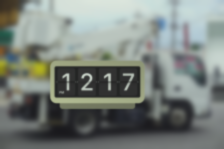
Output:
12.17
